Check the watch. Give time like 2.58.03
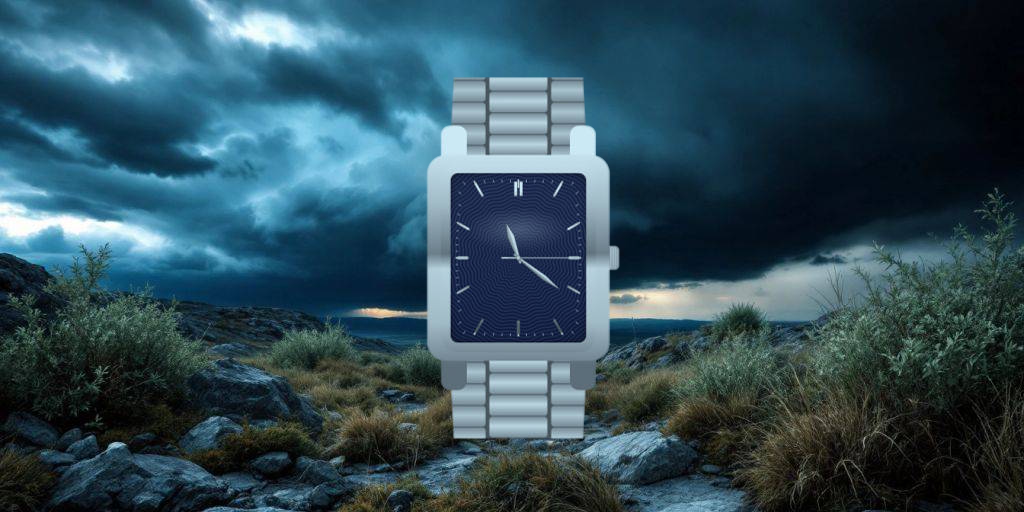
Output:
11.21.15
